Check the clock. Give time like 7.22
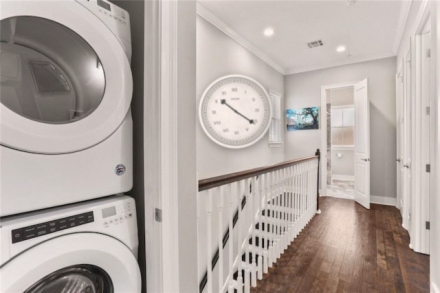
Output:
10.21
